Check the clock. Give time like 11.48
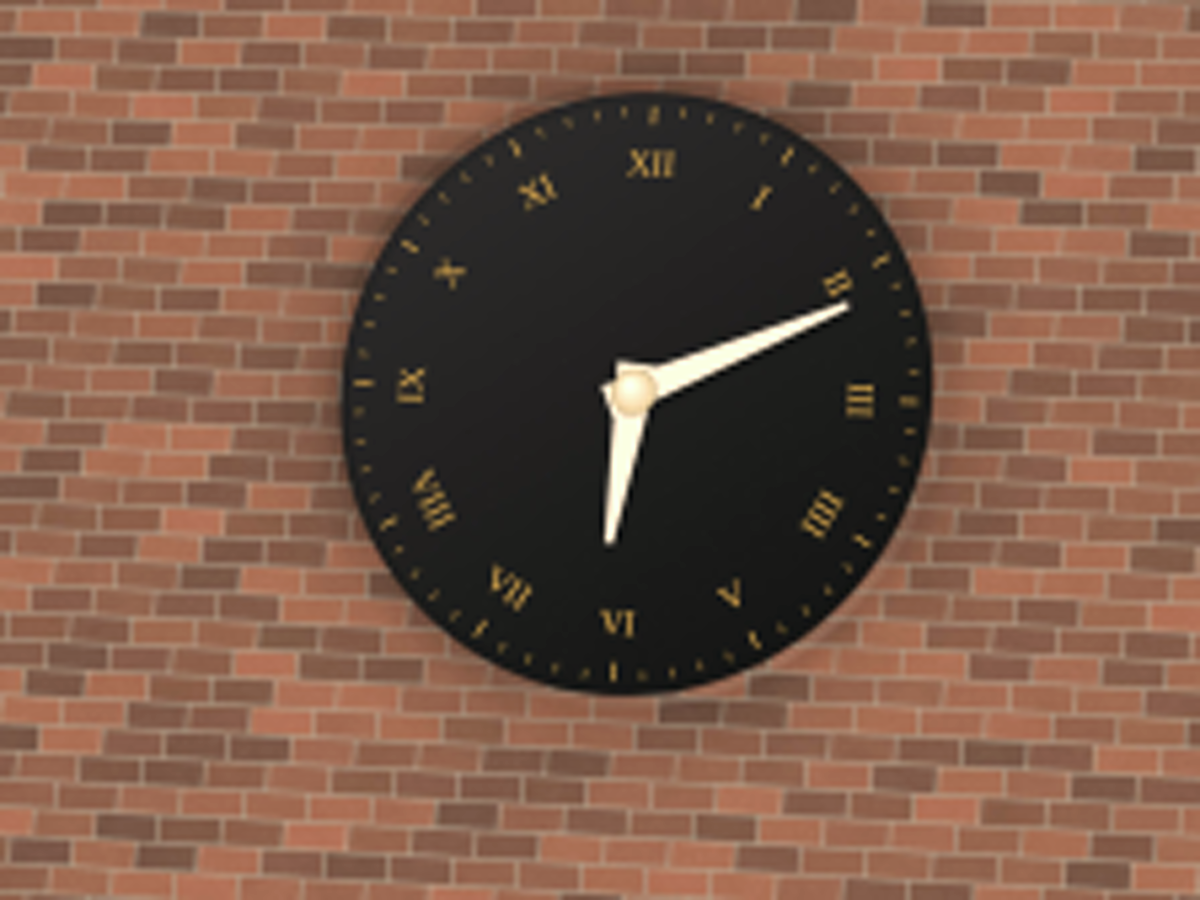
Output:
6.11
